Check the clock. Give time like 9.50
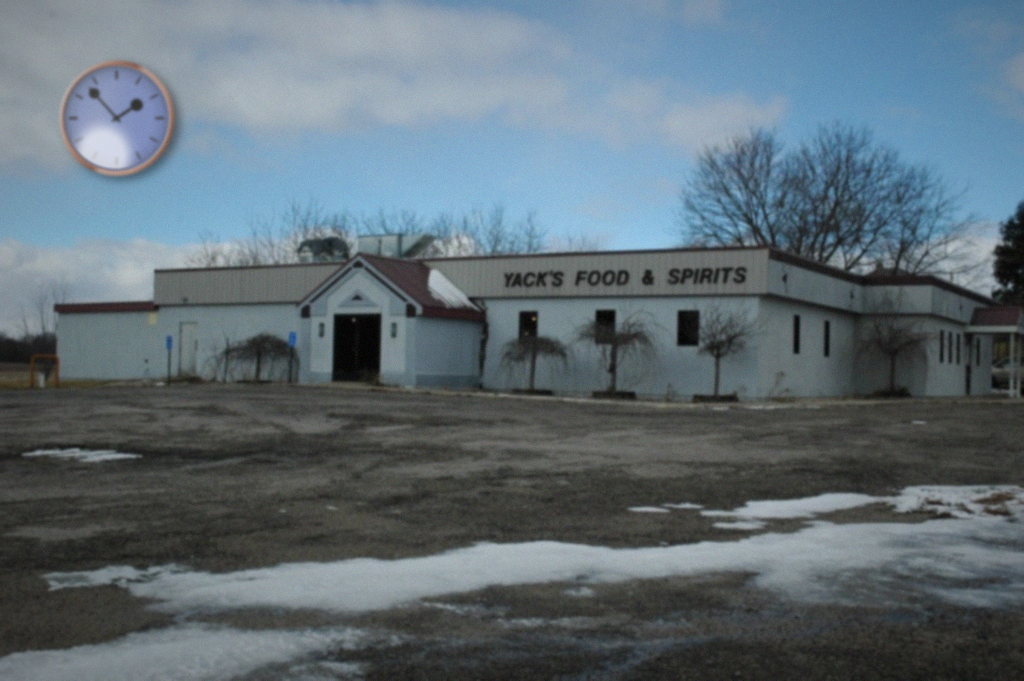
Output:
1.53
